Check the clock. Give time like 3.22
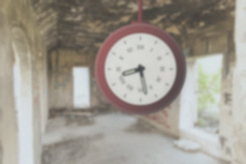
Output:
8.28
